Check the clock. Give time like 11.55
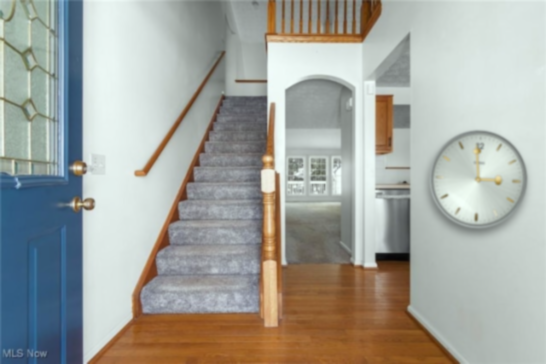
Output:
2.59
